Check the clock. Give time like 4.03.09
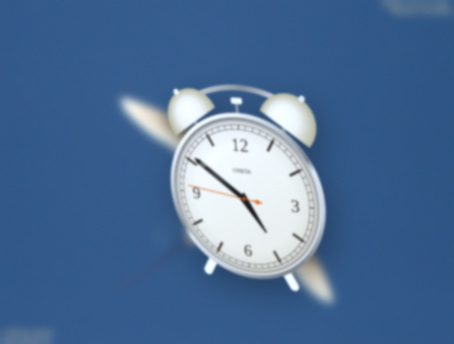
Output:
4.50.46
